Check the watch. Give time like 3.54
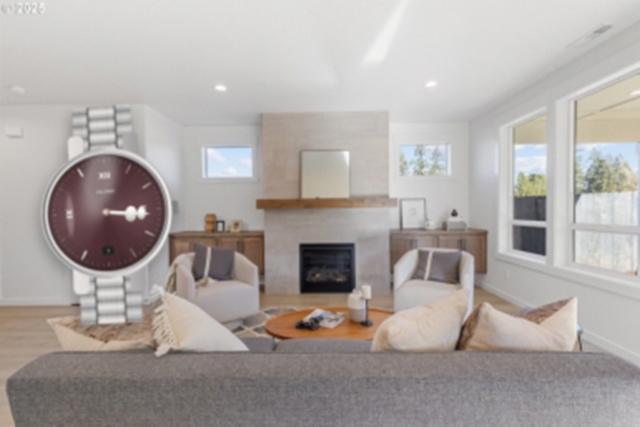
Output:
3.16
